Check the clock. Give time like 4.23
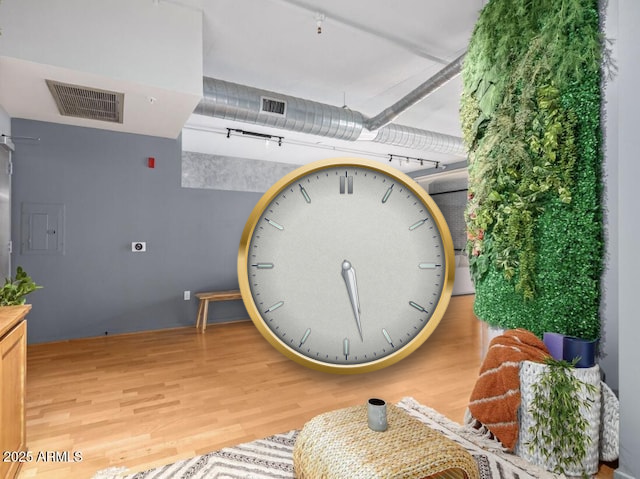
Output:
5.28
